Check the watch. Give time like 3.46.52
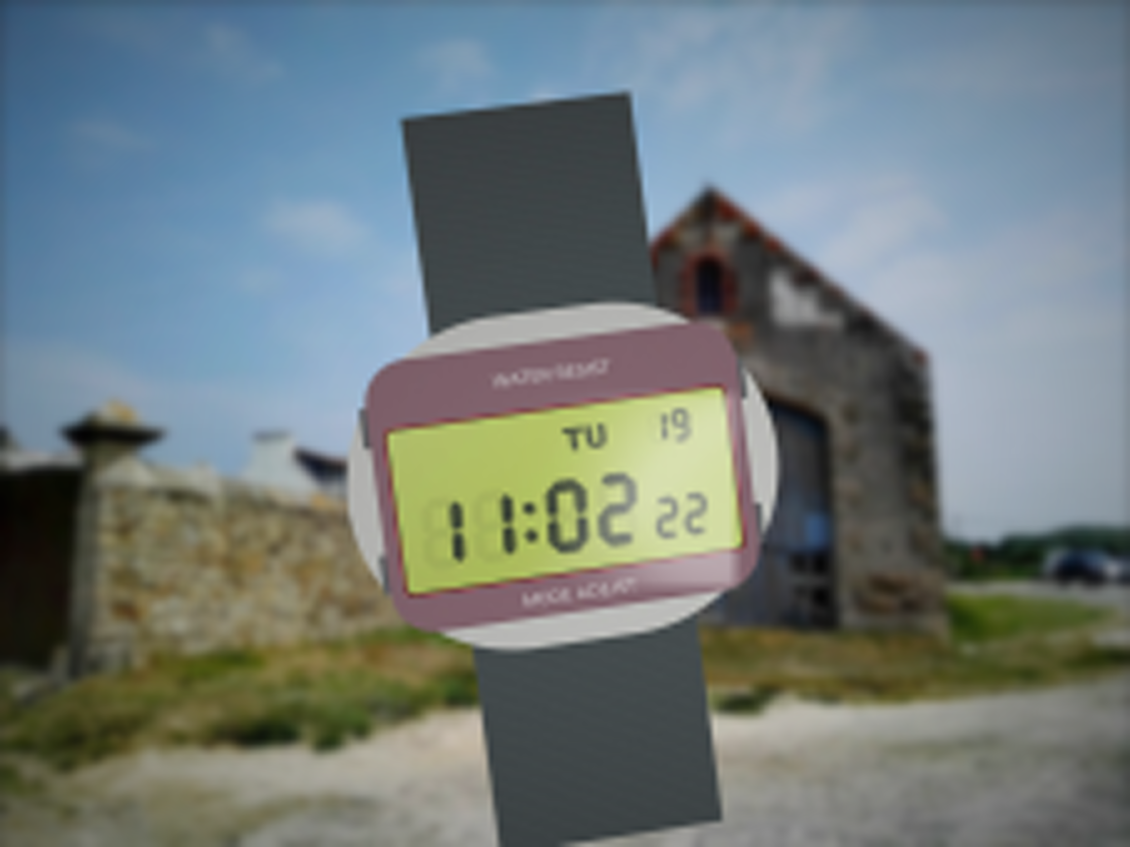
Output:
11.02.22
